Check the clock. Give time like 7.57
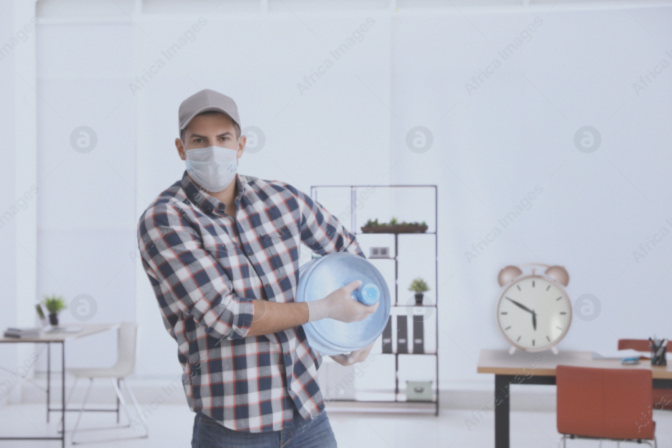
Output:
5.50
